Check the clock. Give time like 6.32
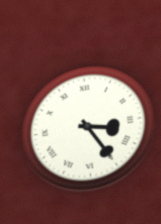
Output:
3.25
